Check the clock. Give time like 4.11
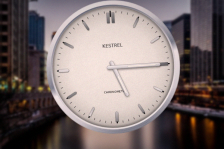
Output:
5.15
